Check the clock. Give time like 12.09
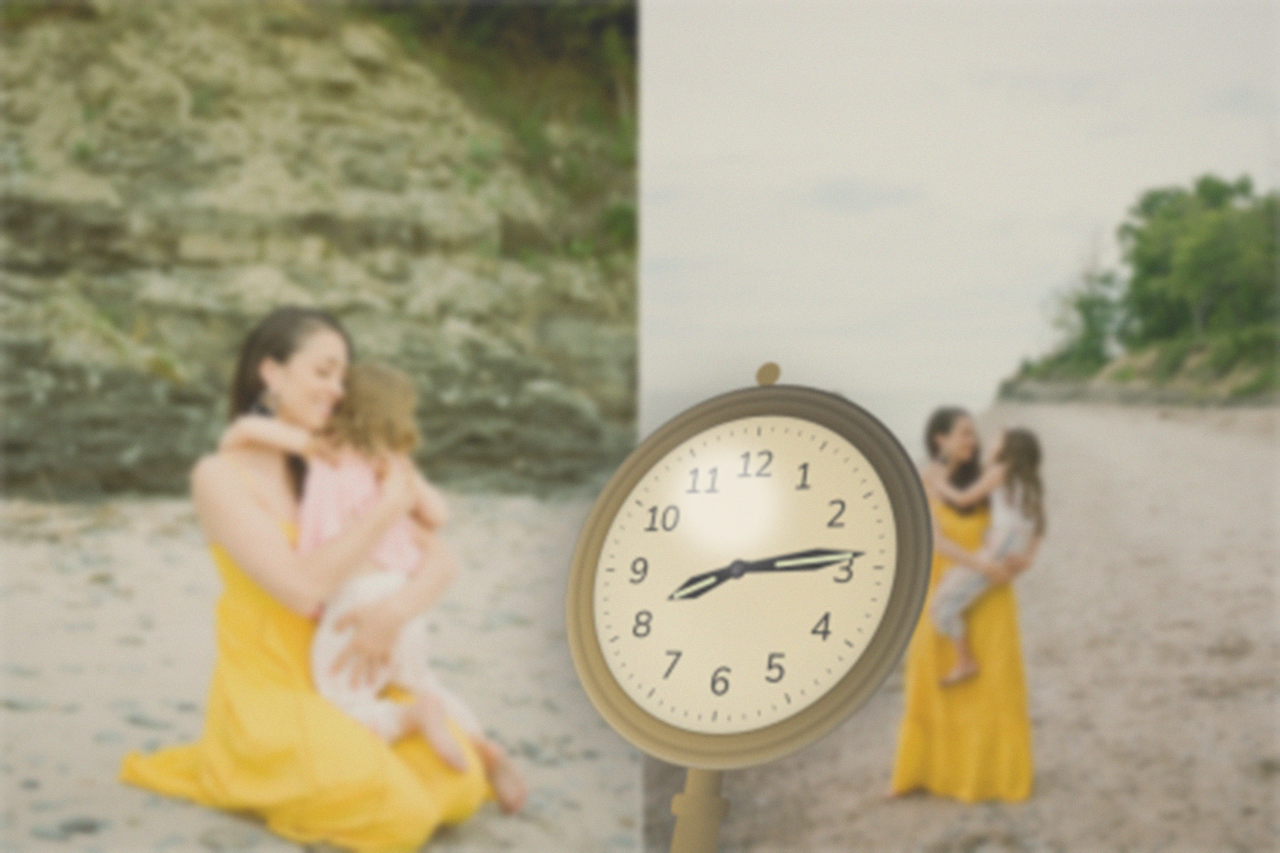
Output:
8.14
